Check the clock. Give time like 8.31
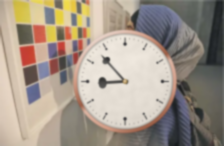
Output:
8.53
